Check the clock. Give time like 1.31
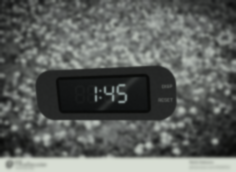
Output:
1.45
